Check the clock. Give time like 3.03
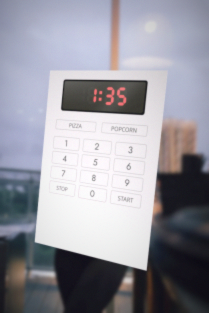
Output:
1.35
